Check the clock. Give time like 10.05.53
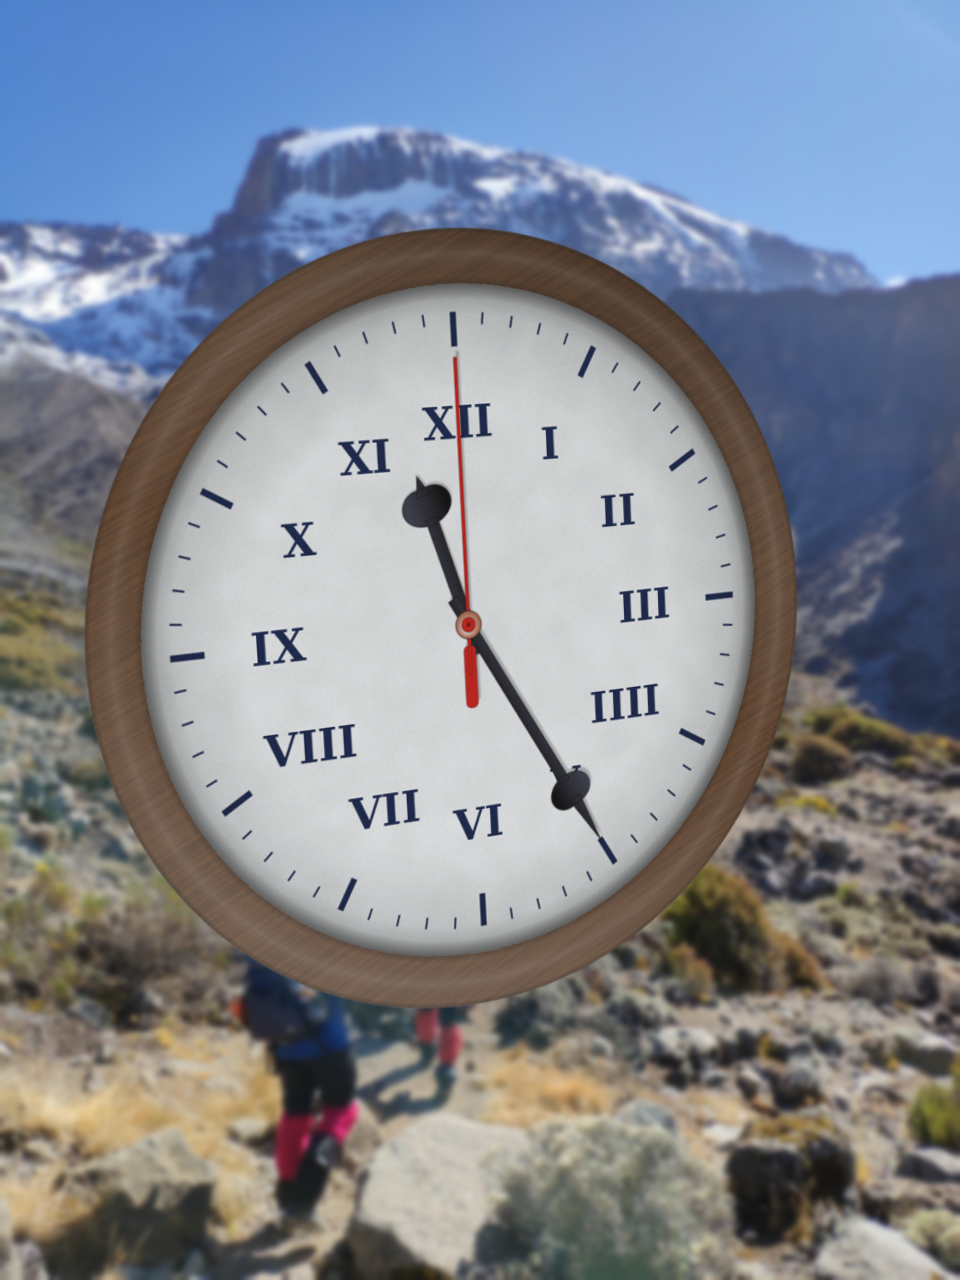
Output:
11.25.00
